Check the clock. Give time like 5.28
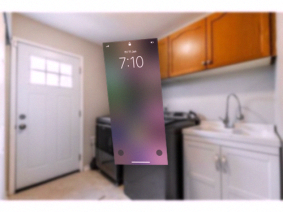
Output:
7.10
